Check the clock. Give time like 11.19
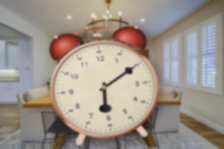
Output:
6.10
